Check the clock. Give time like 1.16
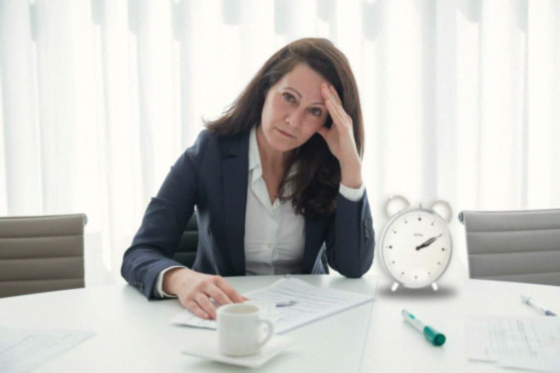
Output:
2.10
